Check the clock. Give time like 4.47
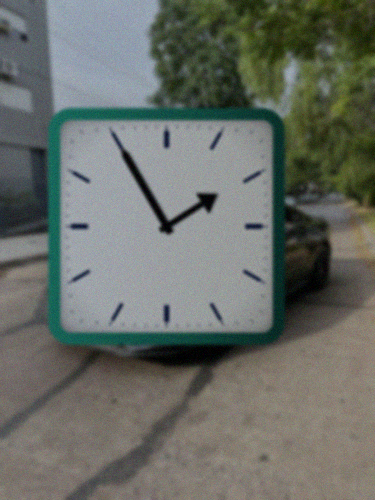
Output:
1.55
